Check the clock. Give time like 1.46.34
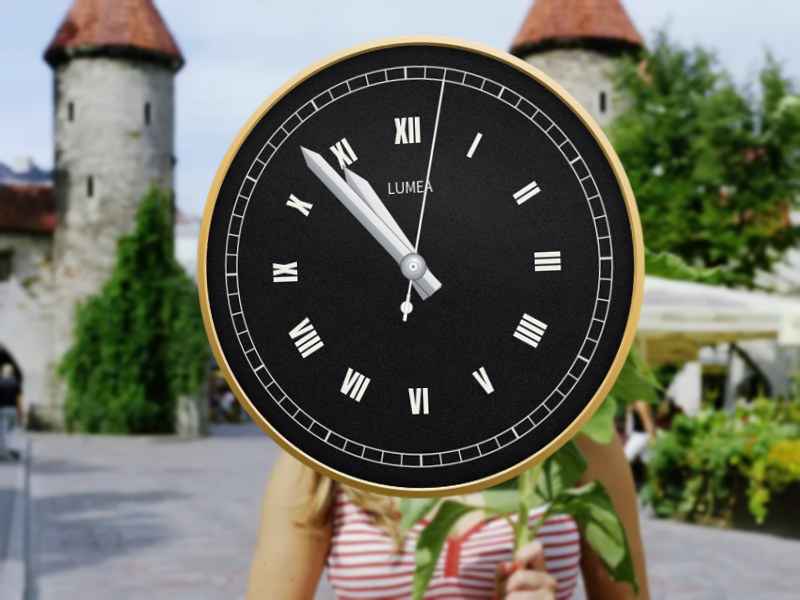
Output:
10.53.02
